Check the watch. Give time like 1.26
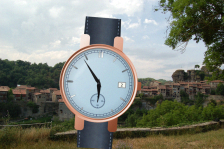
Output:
5.54
